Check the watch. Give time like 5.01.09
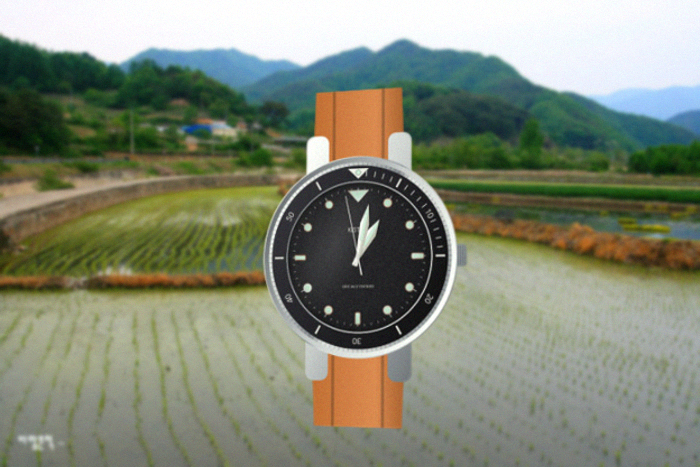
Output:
1.01.58
